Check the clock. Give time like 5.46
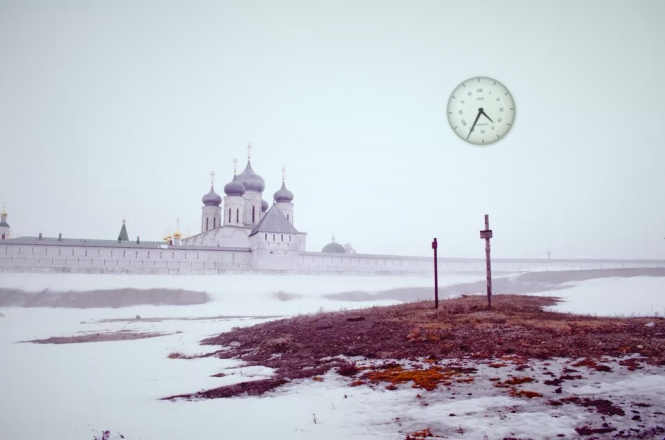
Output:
4.35
